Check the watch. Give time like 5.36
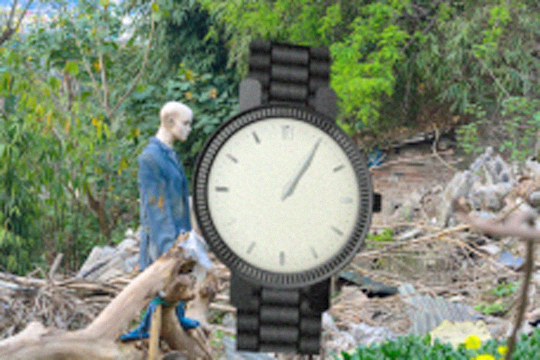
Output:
1.05
